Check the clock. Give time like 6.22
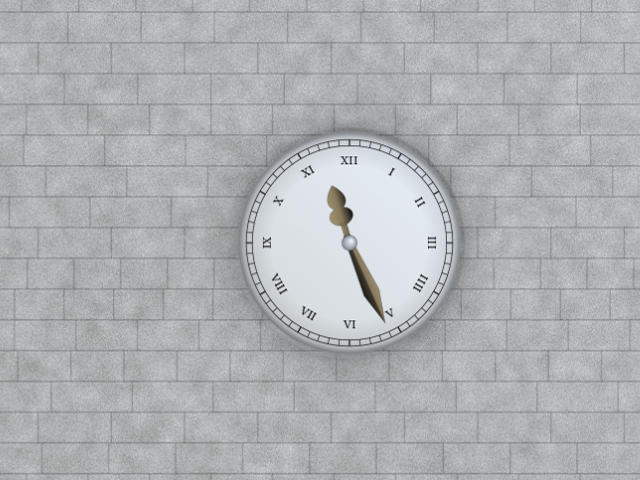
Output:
11.26
